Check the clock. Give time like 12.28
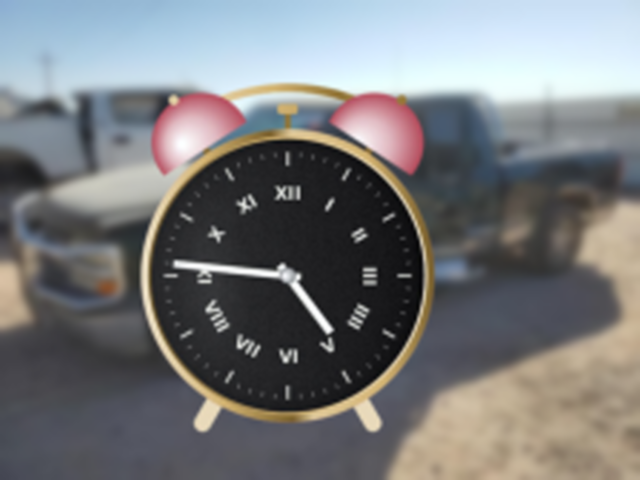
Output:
4.46
